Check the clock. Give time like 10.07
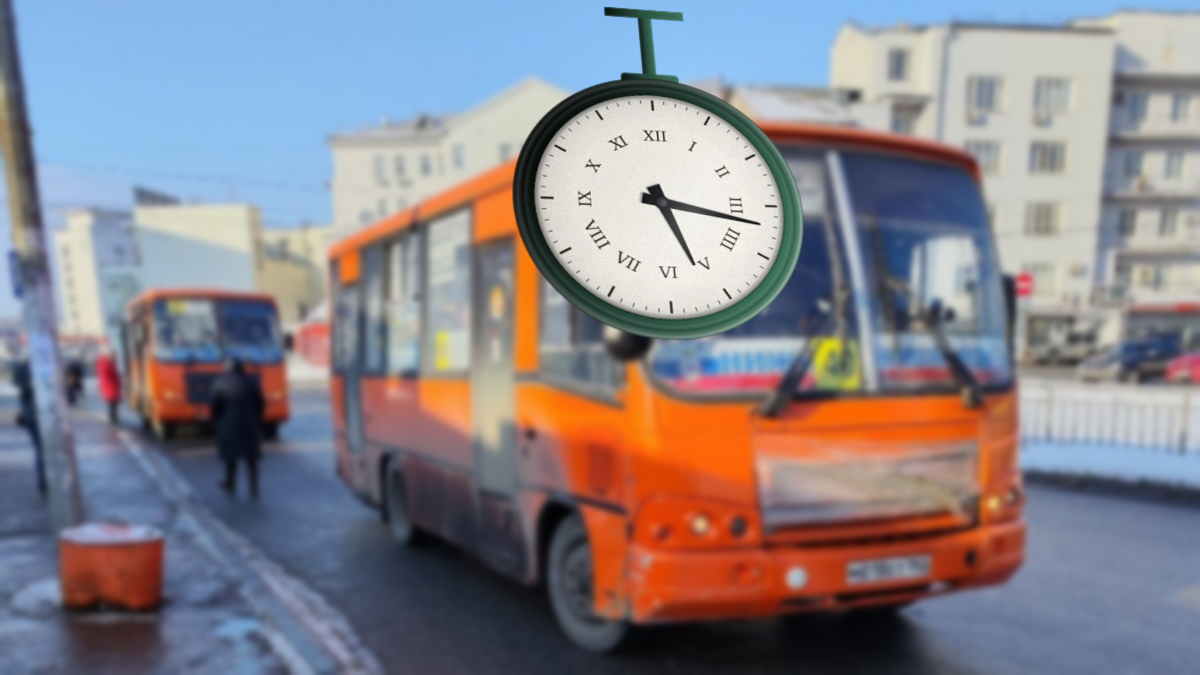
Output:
5.17
